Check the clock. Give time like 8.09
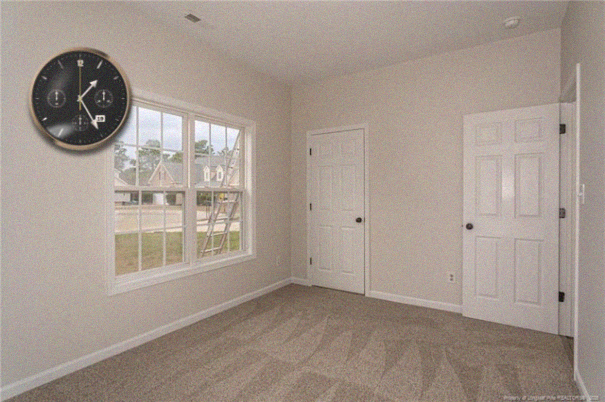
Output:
1.25
